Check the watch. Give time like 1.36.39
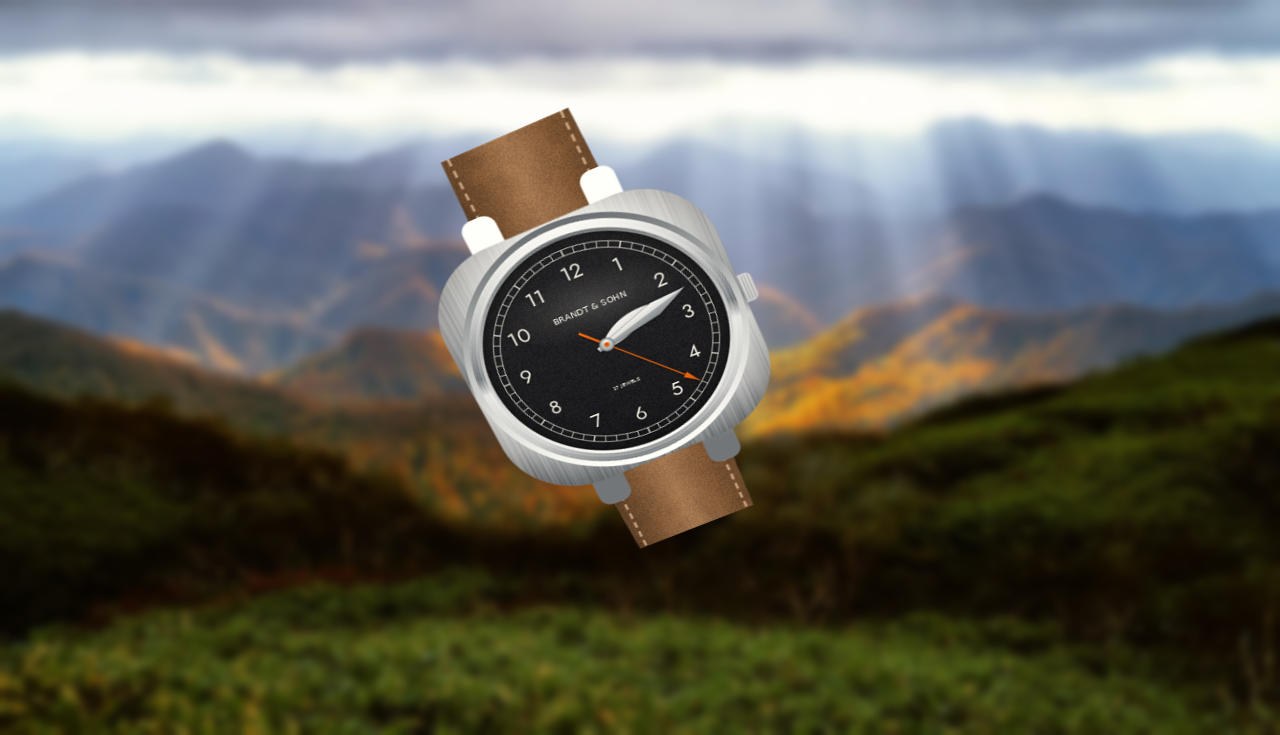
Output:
2.12.23
